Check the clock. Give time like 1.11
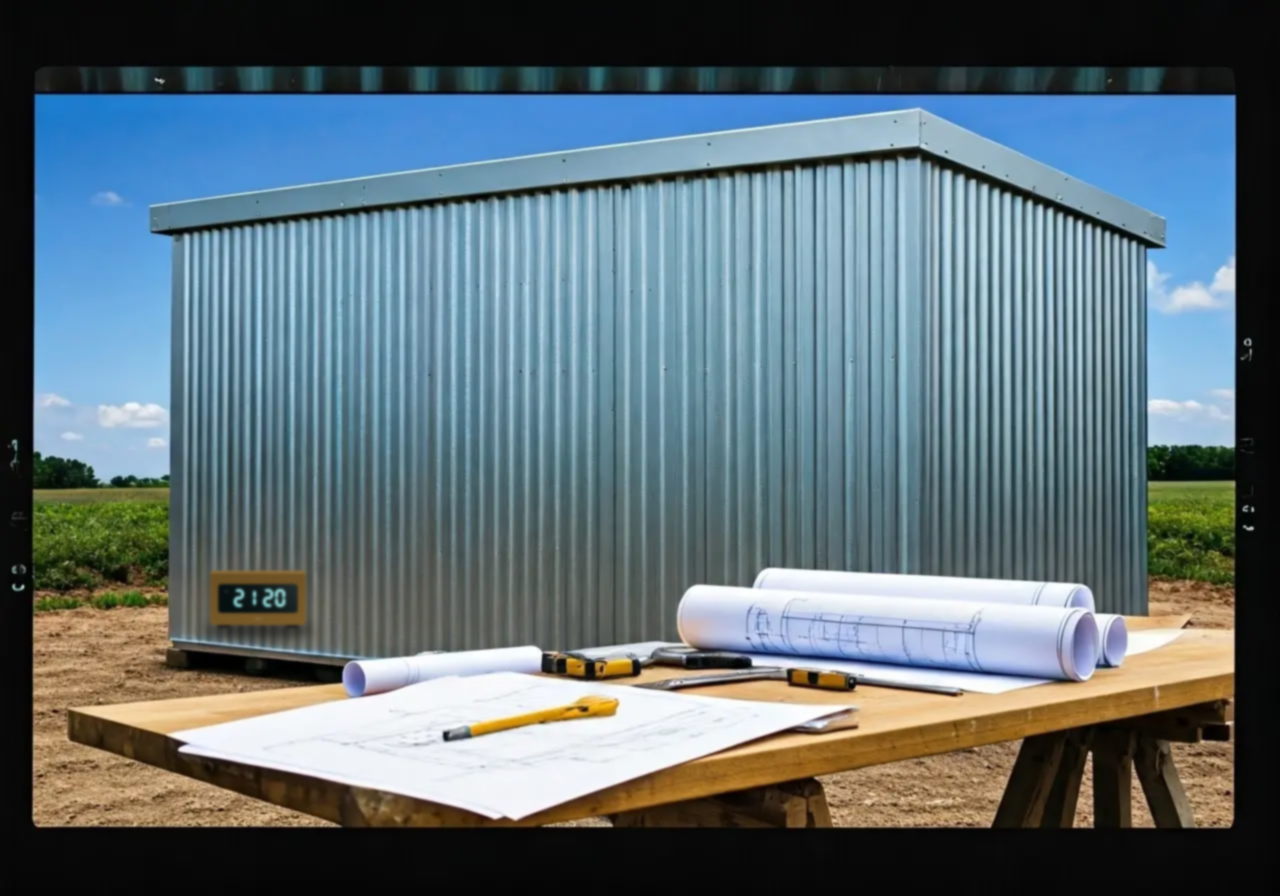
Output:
21.20
